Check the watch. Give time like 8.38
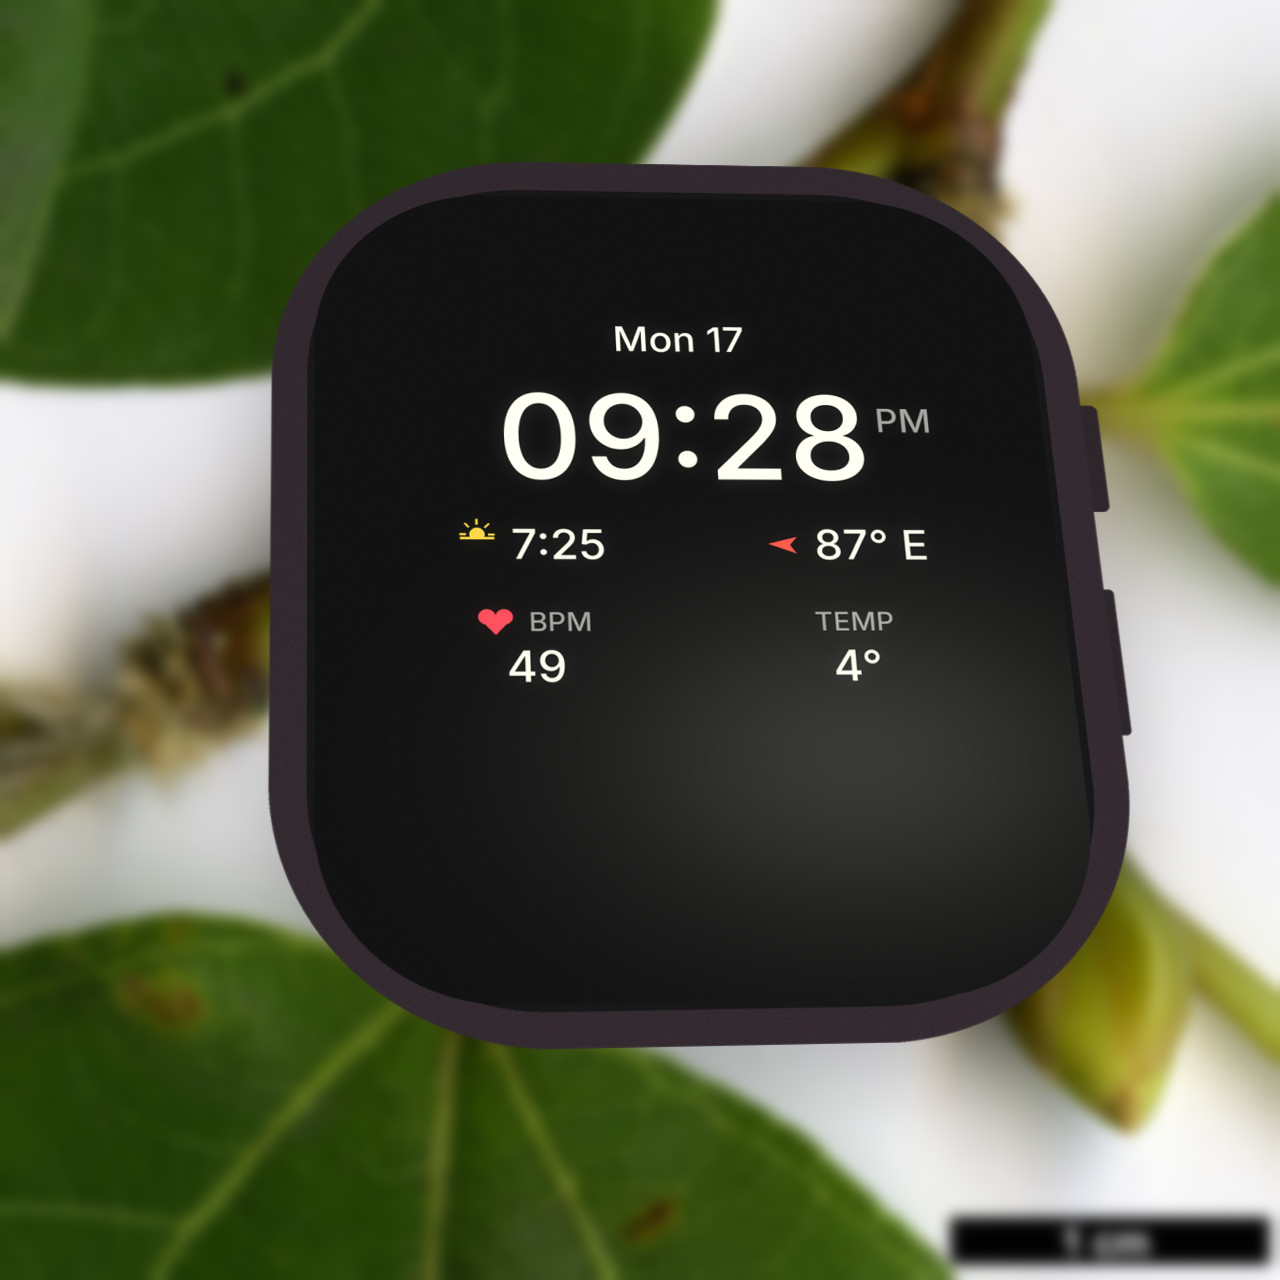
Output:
9.28
